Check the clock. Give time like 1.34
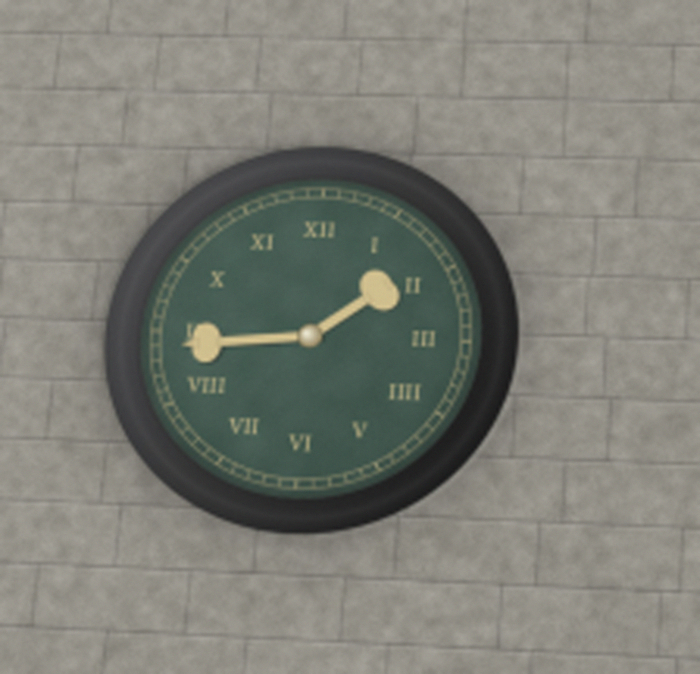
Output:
1.44
